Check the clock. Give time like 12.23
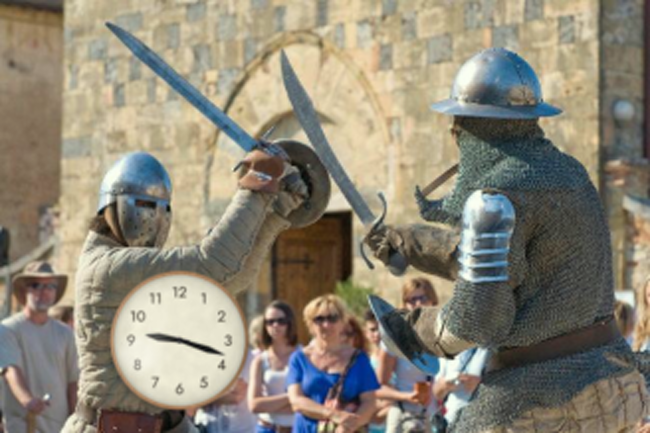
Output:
9.18
